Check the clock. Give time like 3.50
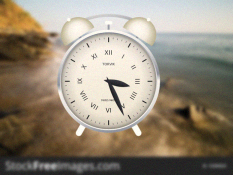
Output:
3.26
